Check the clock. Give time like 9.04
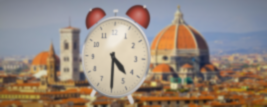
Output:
4.30
